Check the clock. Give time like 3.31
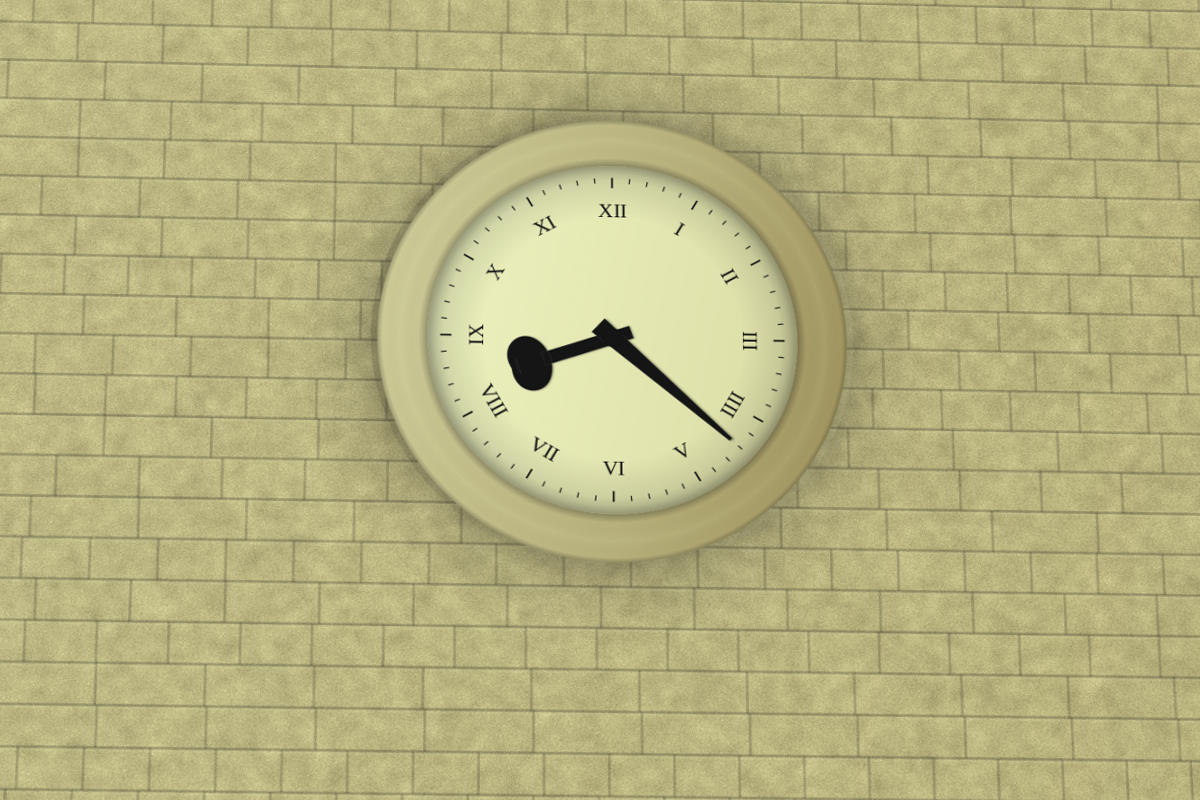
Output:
8.22
